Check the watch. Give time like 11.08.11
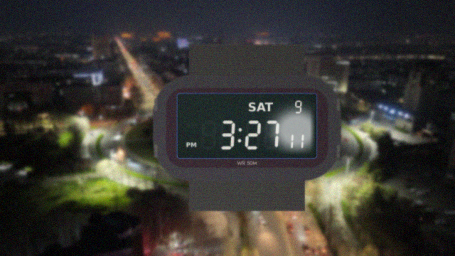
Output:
3.27.11
